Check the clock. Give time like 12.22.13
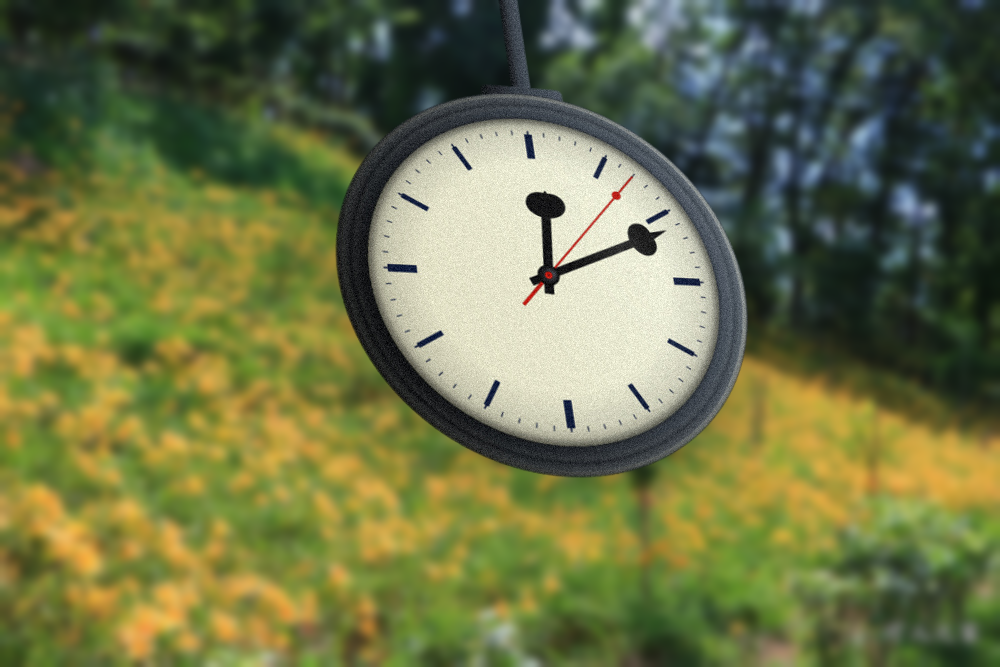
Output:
12.11.07
